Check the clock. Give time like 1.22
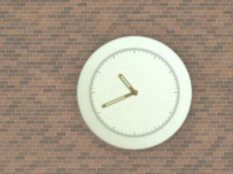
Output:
10.41
